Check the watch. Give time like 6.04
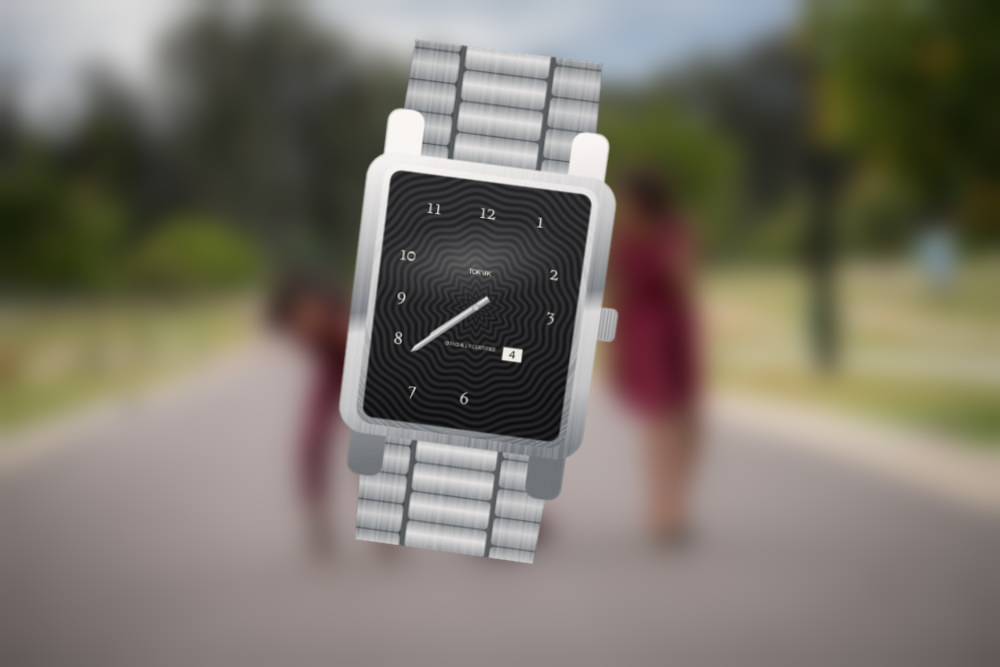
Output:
7.38
